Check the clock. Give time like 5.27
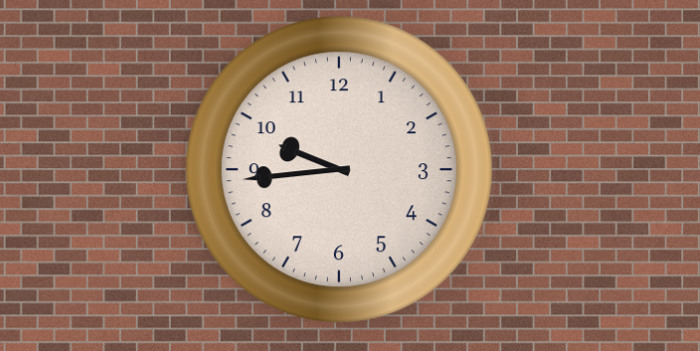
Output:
9.44
